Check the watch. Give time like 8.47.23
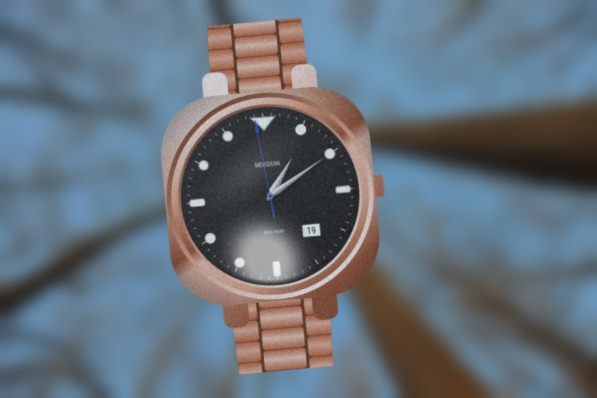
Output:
1.09.59
